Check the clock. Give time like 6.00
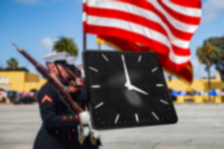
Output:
4.00
